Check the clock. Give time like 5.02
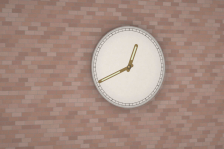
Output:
12.41
